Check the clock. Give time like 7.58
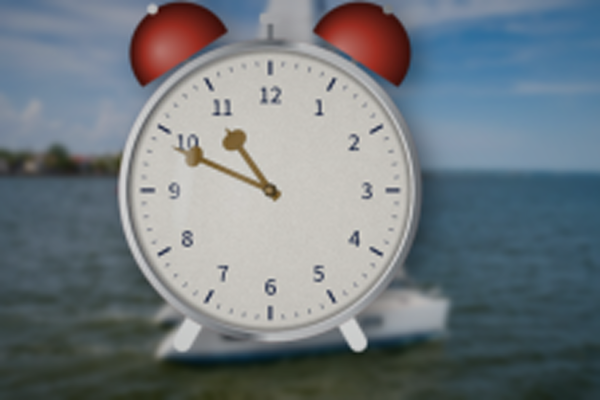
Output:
10.49
